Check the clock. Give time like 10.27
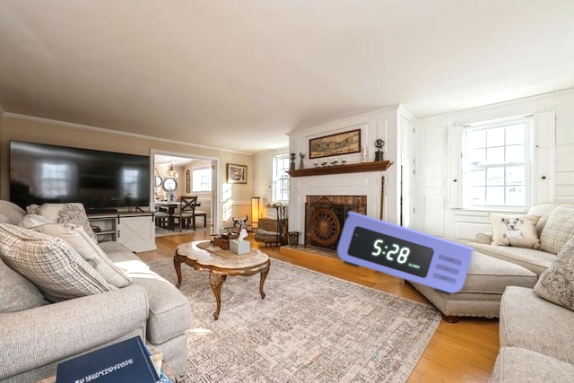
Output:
5.28
